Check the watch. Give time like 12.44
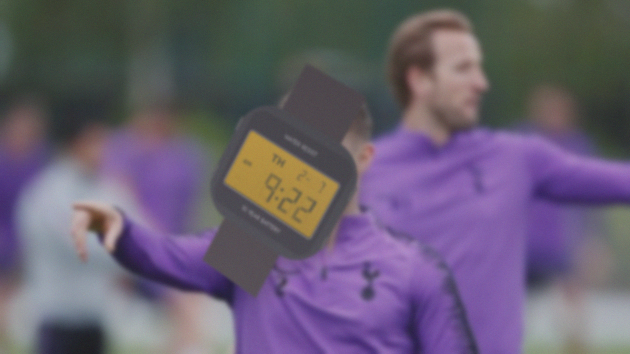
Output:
9.22
